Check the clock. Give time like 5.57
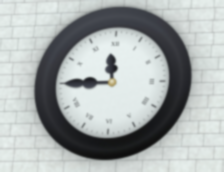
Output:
11.45
